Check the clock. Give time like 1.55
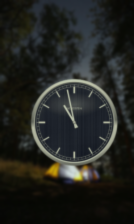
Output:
10.58
